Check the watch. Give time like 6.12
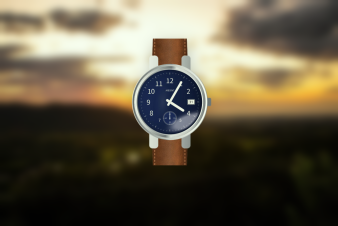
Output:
4.05
